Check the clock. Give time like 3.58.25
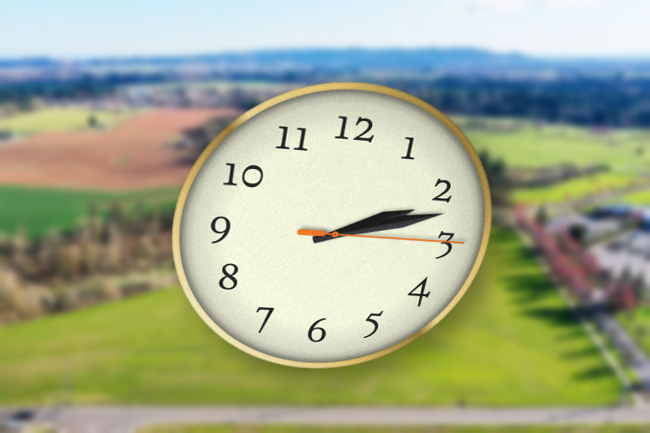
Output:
2.12.15
